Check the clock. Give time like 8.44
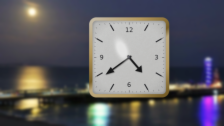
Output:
4.39
